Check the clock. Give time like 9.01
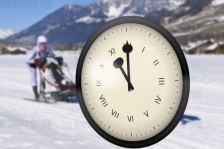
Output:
11.00
